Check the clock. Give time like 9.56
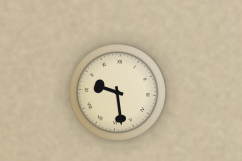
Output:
9.28
